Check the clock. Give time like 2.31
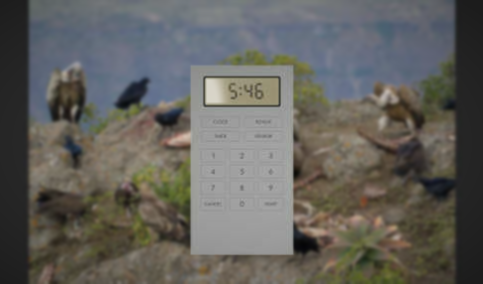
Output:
5.46
